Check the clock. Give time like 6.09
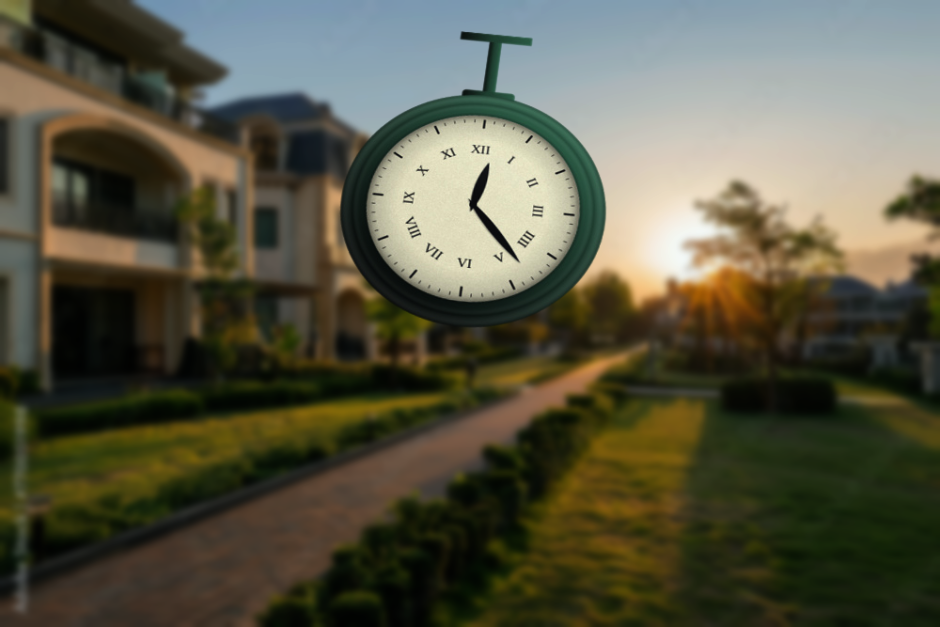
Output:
12.23
